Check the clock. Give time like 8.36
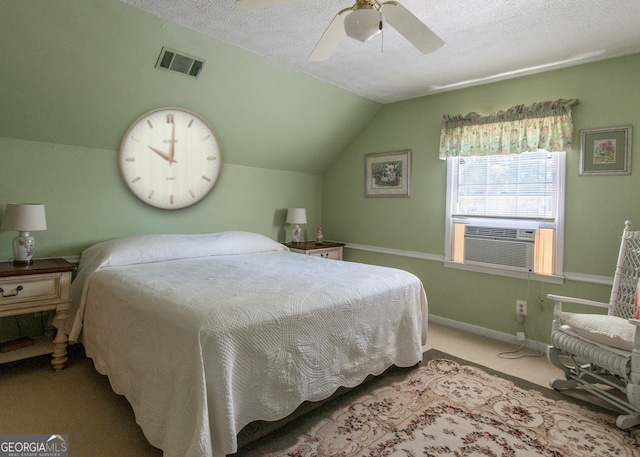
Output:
10.01
